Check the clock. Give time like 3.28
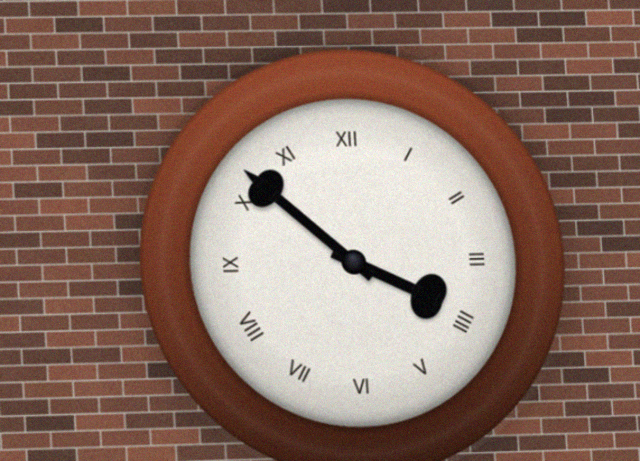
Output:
3.52
